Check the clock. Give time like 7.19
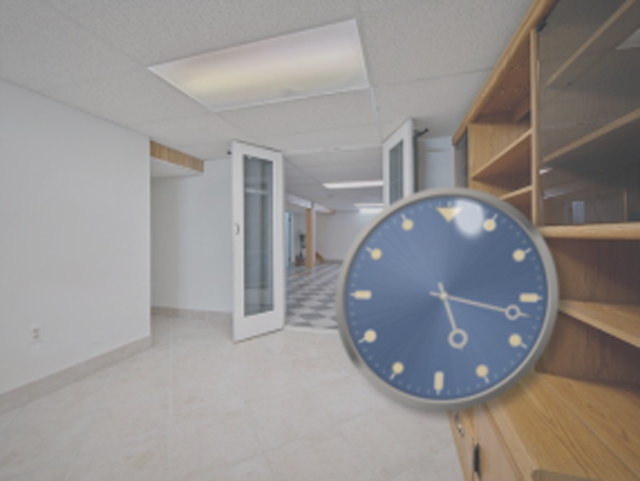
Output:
5.17
